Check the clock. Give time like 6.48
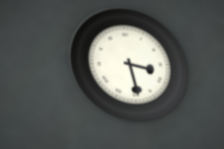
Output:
3.29
